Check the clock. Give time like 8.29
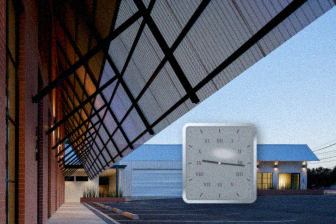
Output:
9.16
